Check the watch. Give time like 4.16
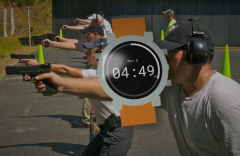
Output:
4.49
